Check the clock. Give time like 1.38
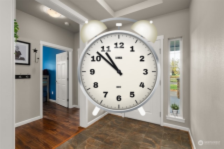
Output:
10.52
